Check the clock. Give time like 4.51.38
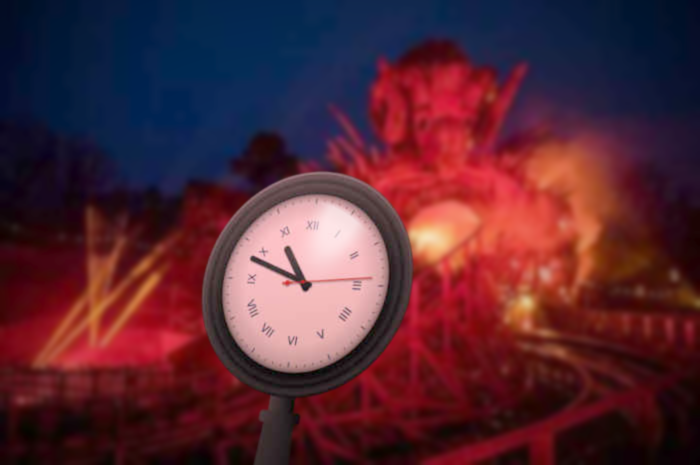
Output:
10.48.14
